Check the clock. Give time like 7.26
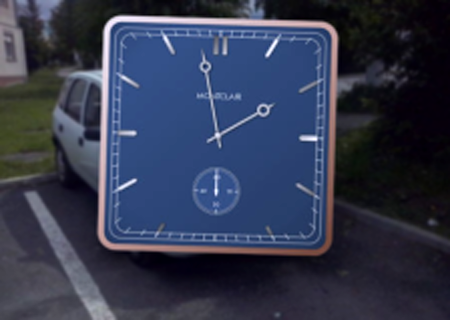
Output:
1.58
